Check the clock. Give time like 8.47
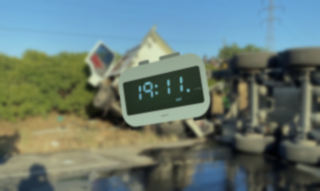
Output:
19.11
